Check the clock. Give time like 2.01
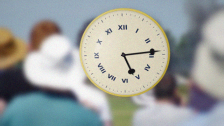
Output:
5.14
